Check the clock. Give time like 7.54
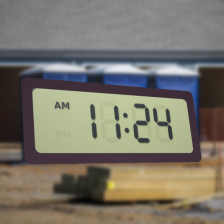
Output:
11.24
